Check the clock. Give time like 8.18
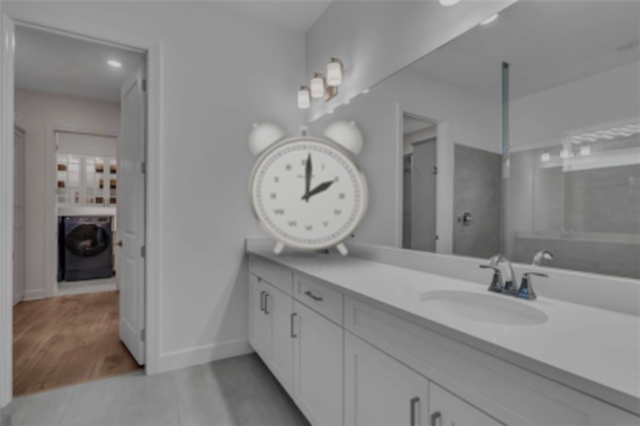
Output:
2.01
